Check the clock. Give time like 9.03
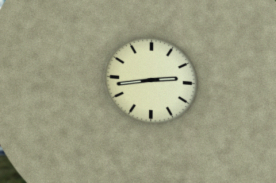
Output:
2.43
